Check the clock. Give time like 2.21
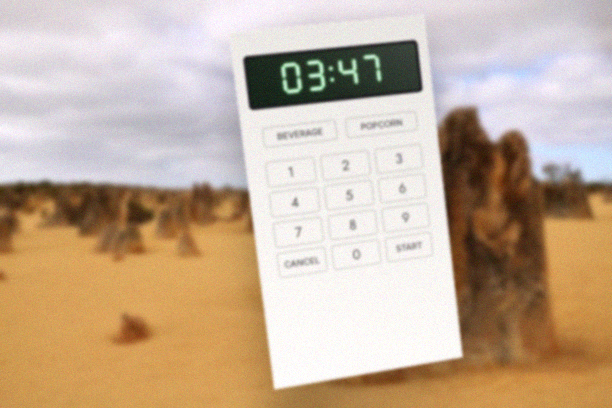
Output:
3.47
